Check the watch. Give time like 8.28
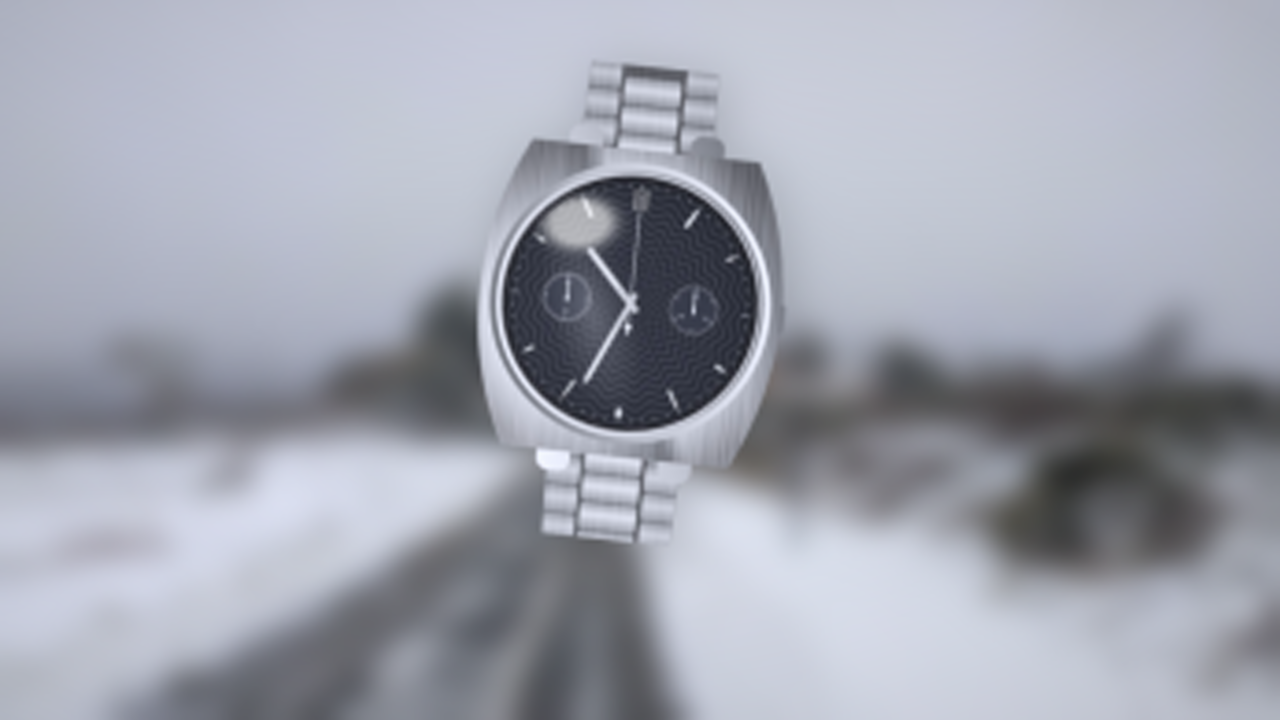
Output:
10.34
